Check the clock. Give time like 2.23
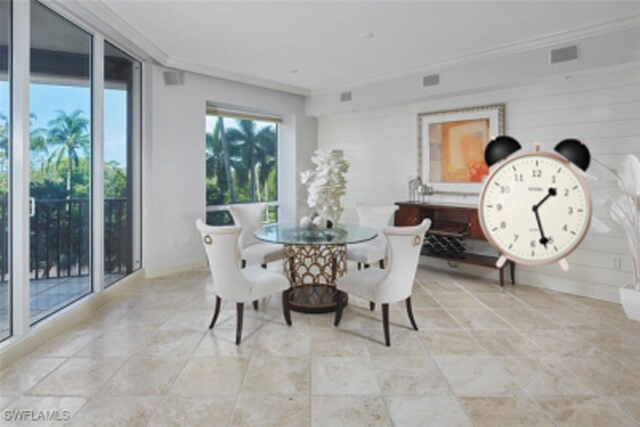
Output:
1.27
